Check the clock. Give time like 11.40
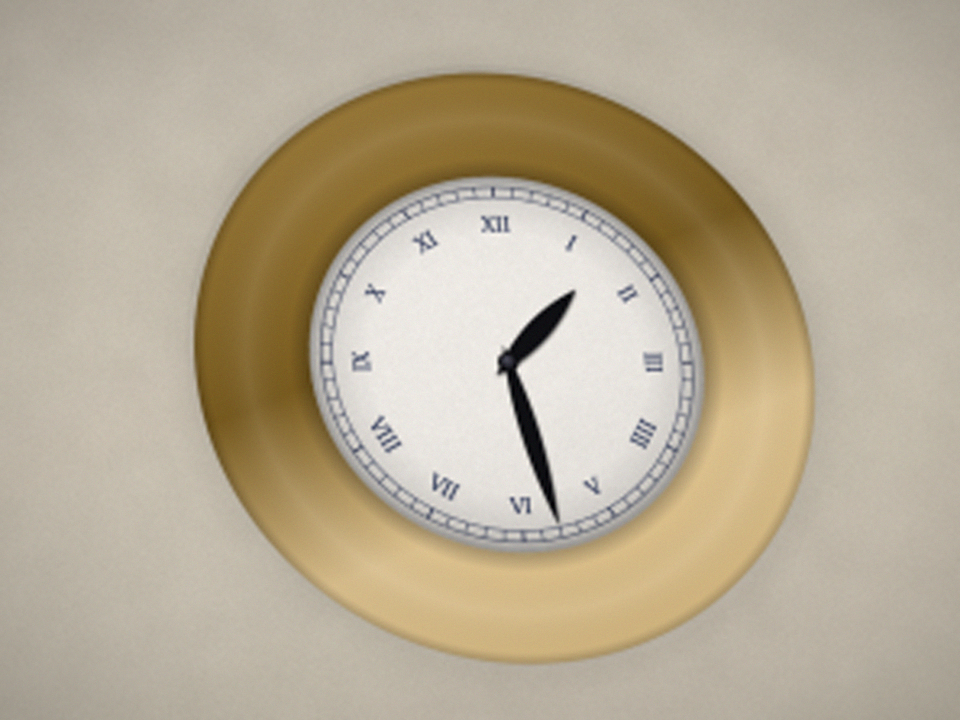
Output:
1.28
